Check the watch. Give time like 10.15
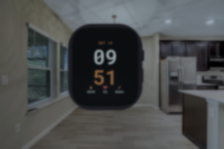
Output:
9.51
